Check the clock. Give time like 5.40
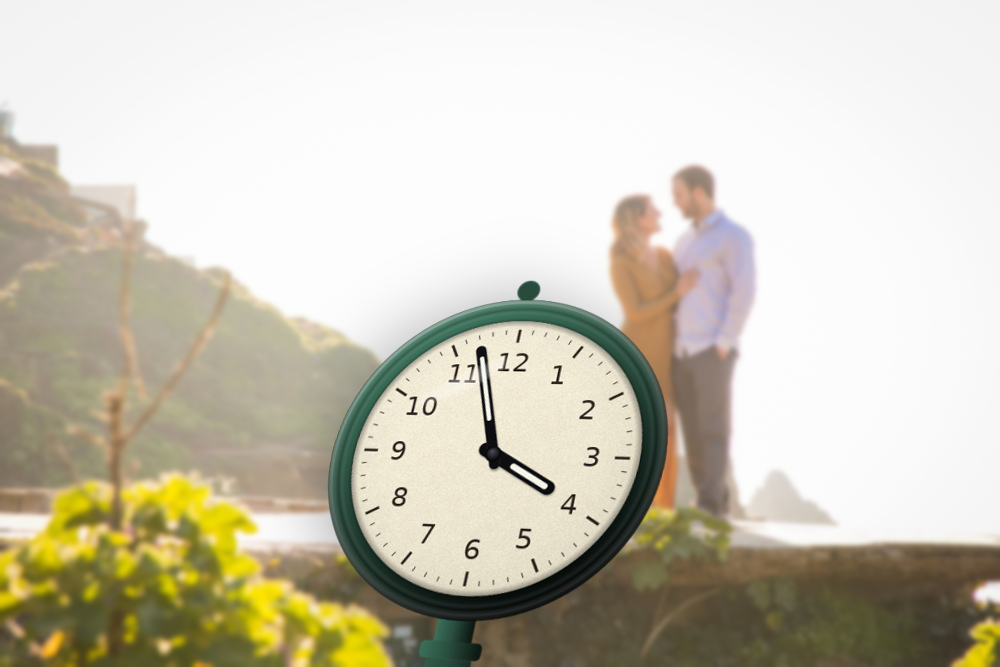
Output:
3.57
